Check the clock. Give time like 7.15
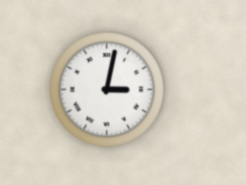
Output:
3.02
